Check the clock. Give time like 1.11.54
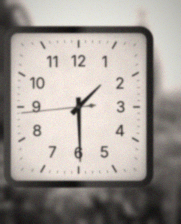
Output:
1.29.44
